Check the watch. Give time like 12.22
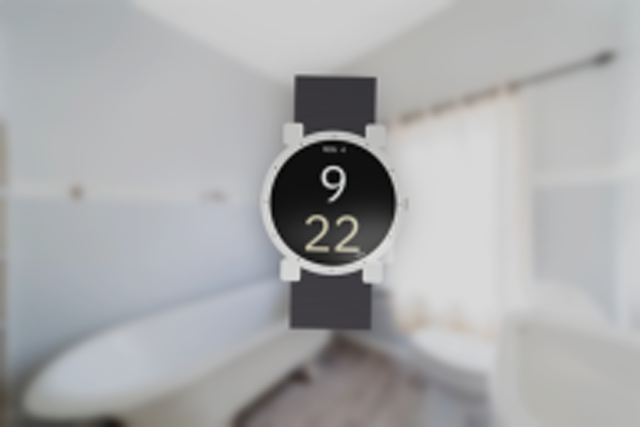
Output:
9.22
